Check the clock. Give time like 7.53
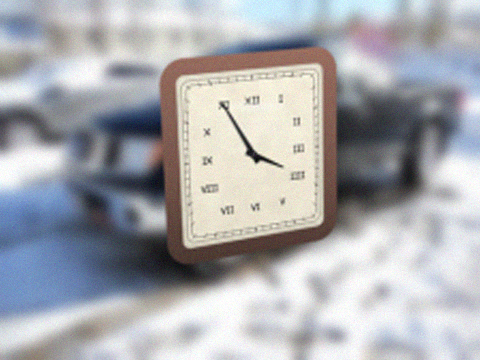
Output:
3.55
